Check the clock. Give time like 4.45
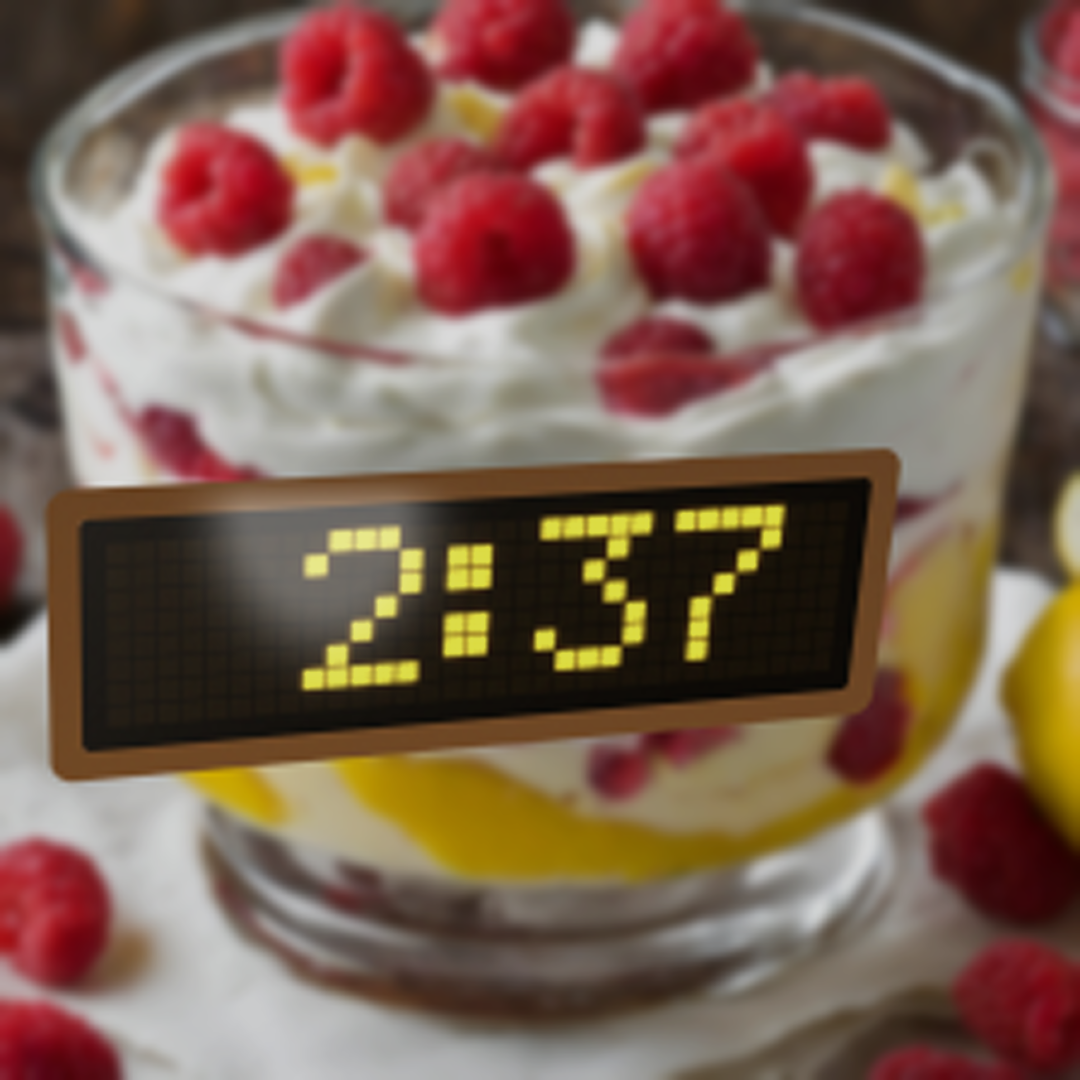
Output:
2.37
